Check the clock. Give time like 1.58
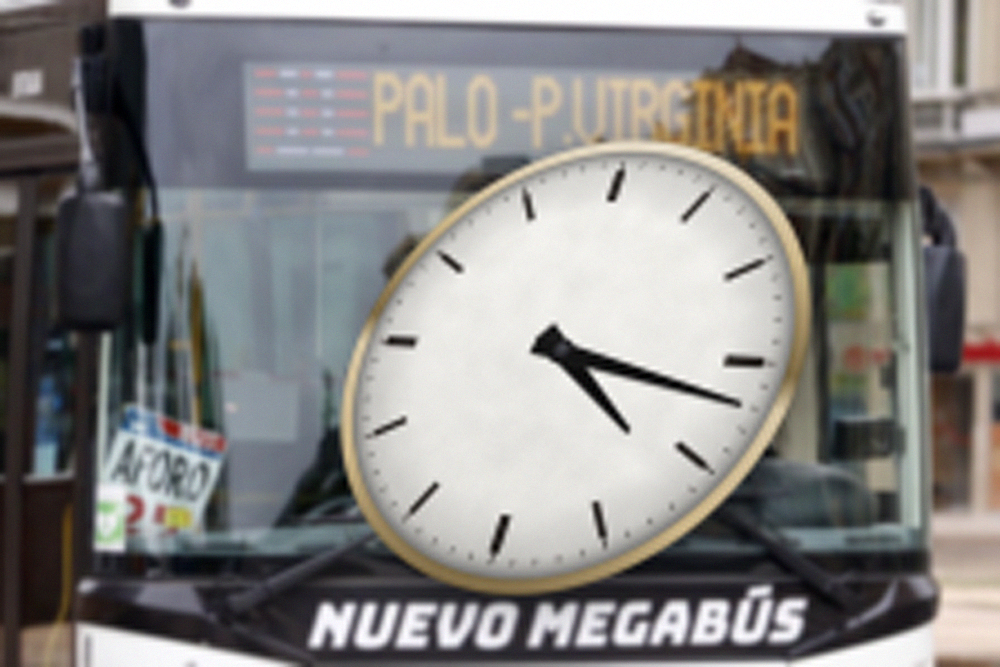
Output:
4.17
